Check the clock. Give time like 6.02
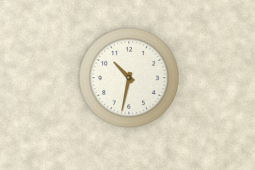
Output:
10.32
